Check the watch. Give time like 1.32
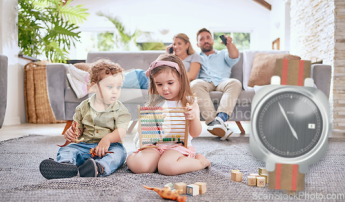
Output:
4.55
